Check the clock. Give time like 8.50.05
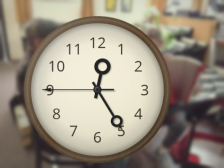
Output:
12.24.45
